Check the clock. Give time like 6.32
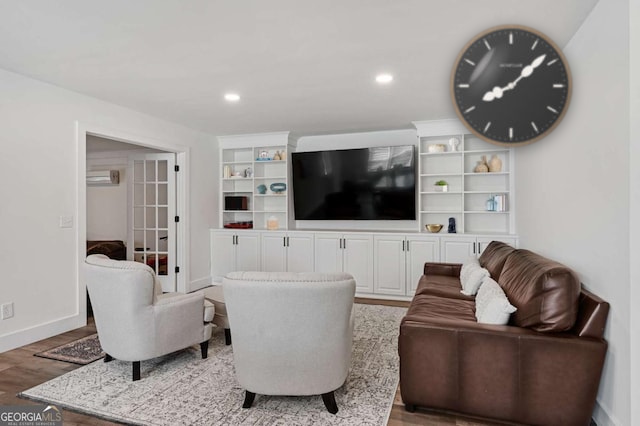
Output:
8.08
